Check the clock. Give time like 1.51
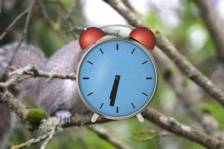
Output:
6.32
